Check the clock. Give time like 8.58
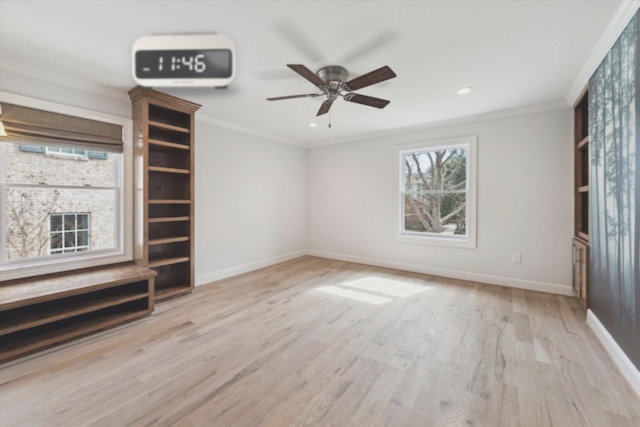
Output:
11.46
